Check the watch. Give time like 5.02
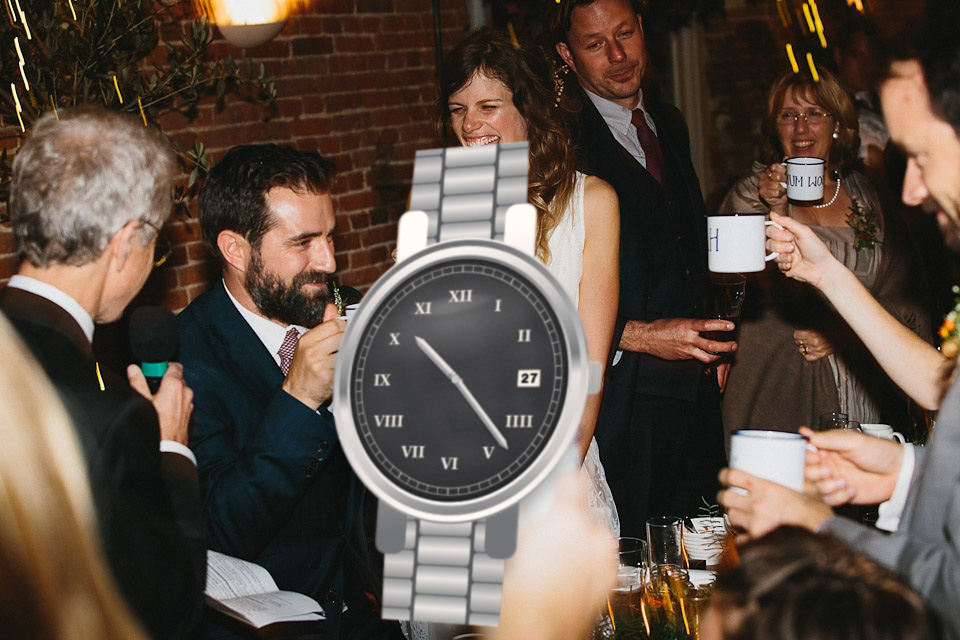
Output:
10.23
